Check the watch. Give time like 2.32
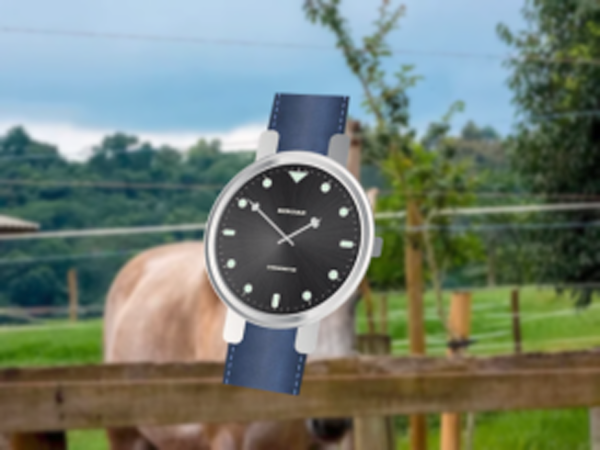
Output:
1.51
